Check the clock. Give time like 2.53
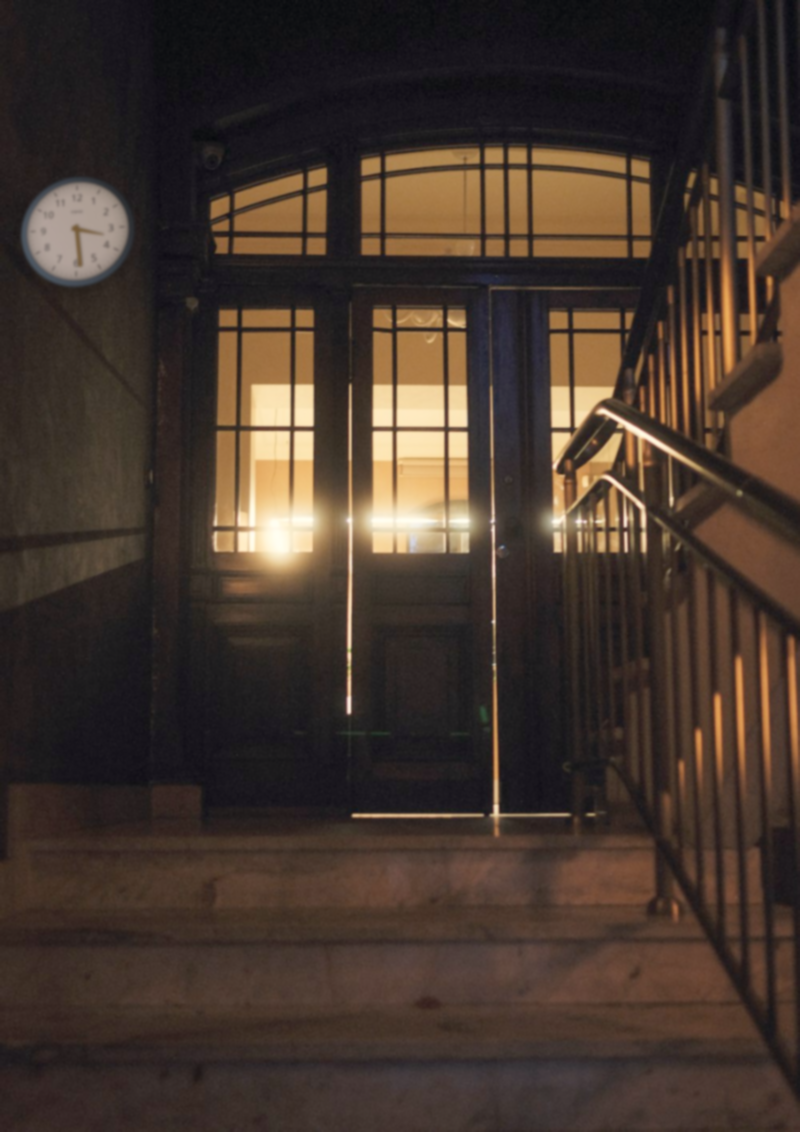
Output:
3.29
